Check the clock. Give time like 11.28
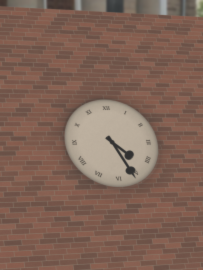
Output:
4.26
